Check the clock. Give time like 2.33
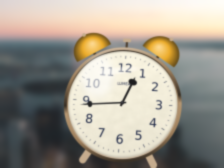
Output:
12.44
